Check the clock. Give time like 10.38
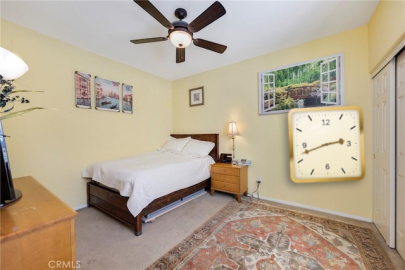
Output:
2.42
